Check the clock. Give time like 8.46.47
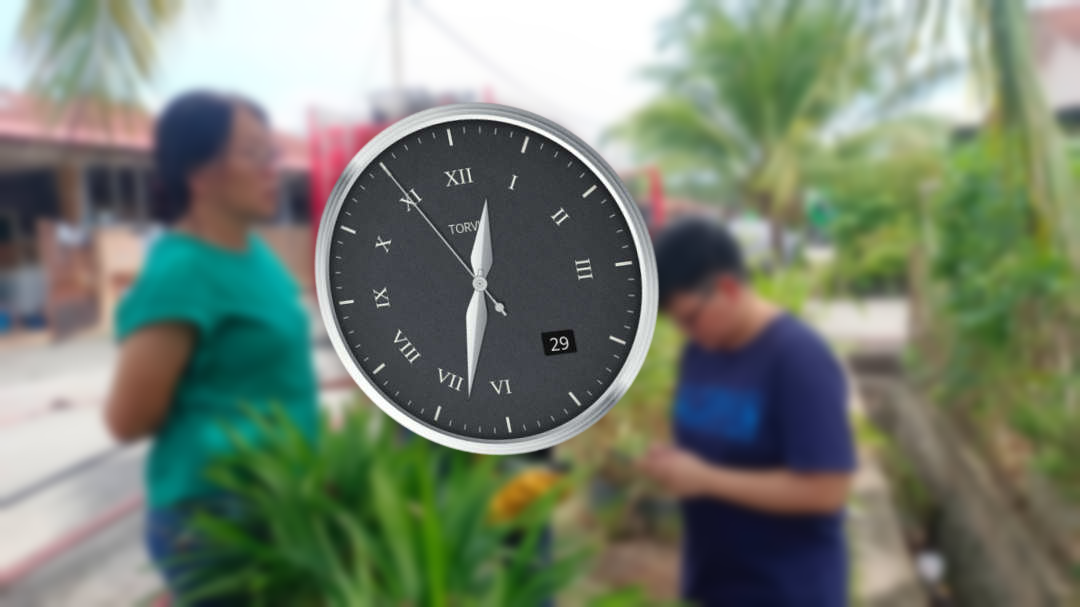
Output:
12.32.55
